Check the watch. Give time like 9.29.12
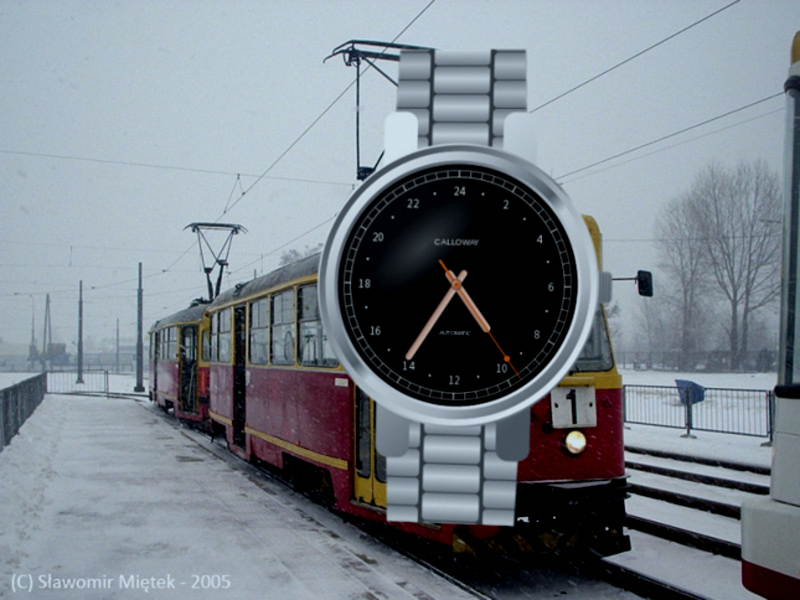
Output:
9.35.24
